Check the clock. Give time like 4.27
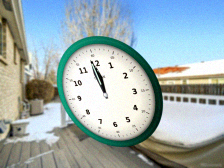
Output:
11.59
